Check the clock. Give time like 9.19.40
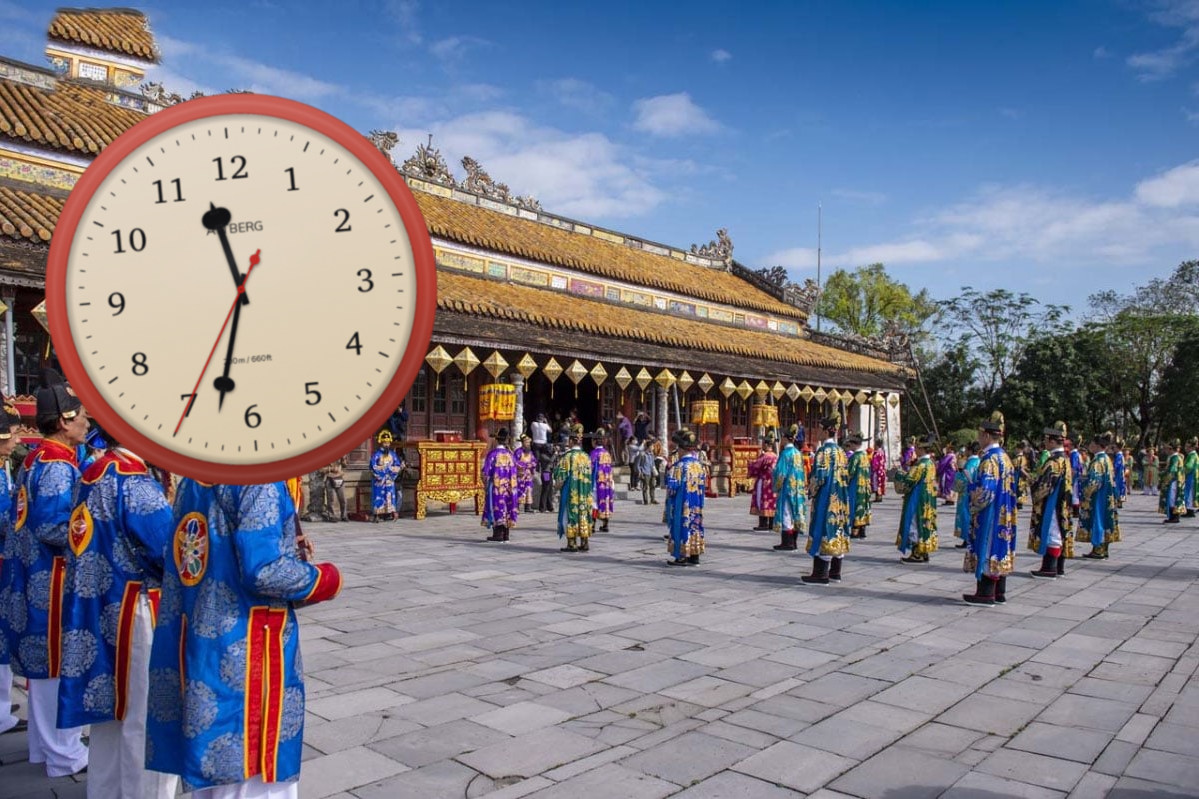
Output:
11.32.35
